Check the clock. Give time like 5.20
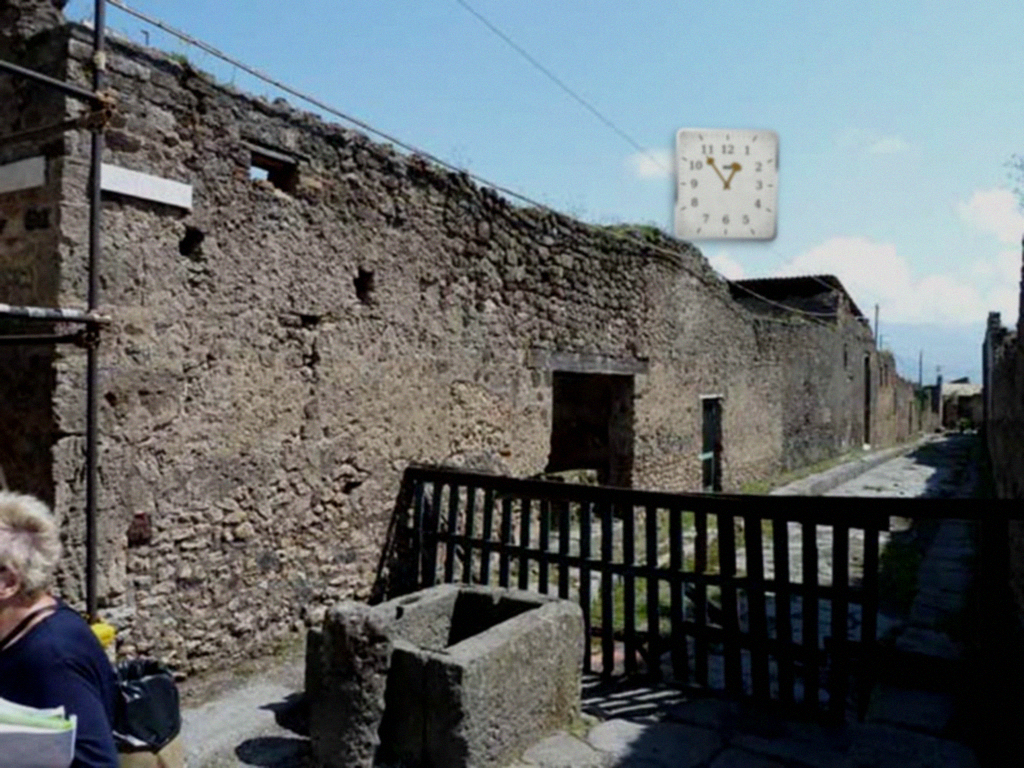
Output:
12.54
